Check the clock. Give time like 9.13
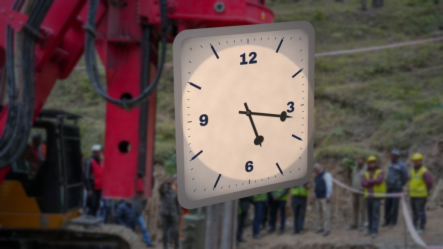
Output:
5.17
